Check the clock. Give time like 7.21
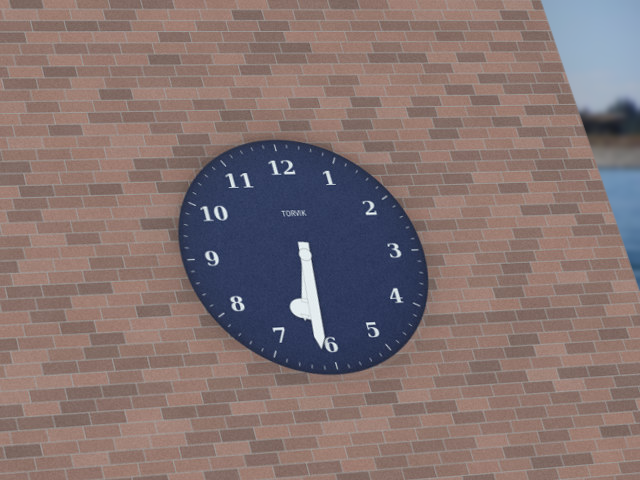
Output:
6.31
